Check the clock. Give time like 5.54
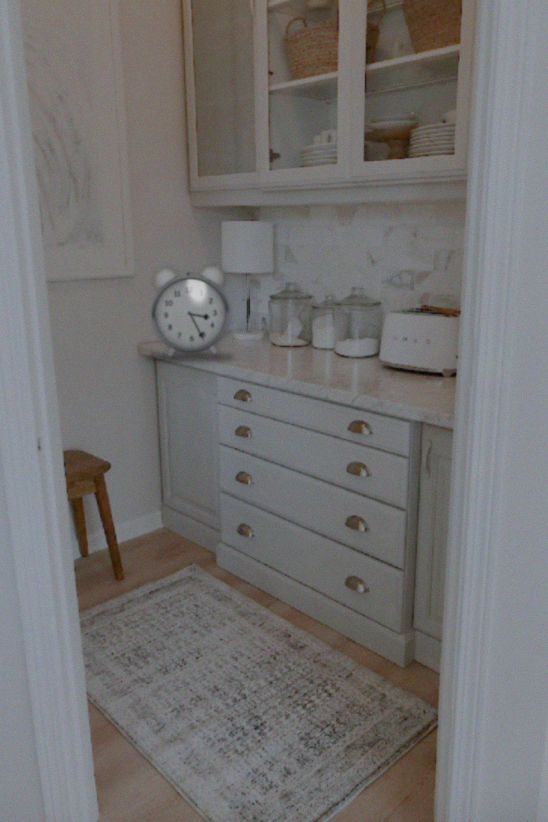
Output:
3.26
